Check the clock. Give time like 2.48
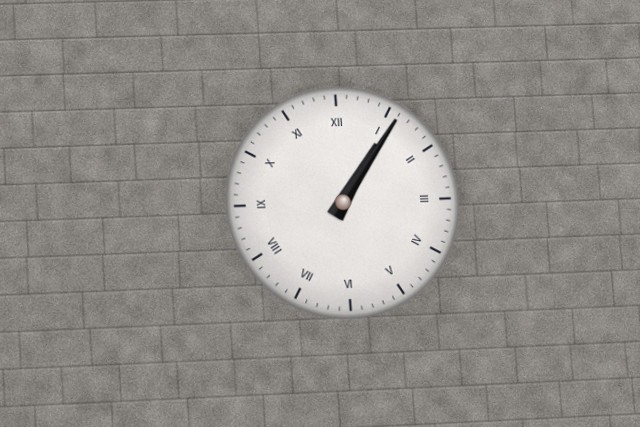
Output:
1.06
